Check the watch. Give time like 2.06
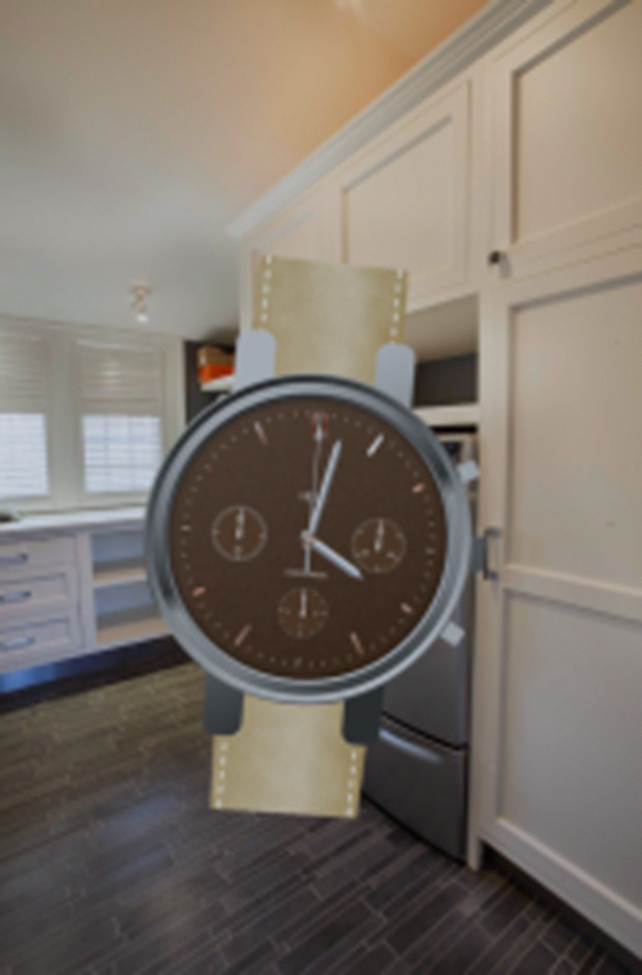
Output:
4.02
